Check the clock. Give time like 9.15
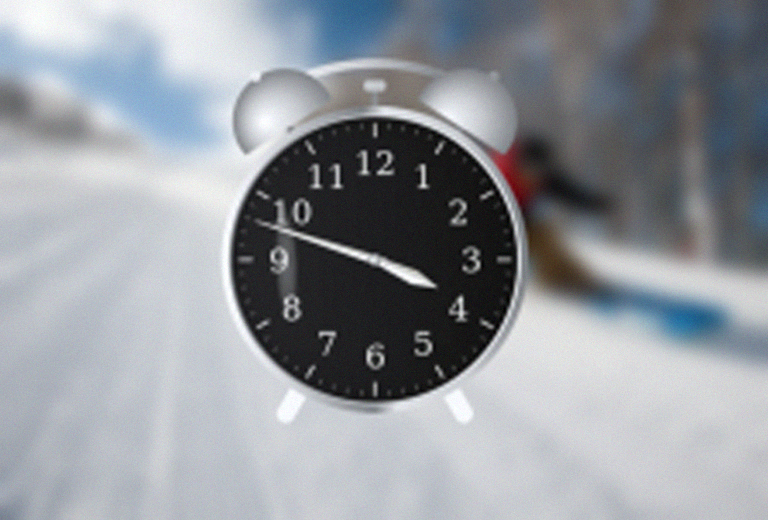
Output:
3.48
